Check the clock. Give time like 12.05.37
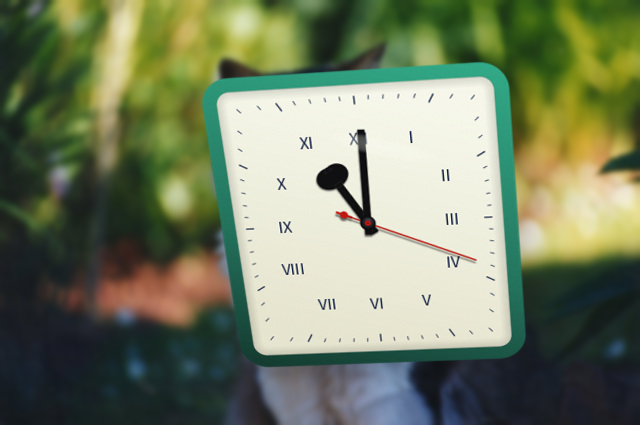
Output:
11.00.19
